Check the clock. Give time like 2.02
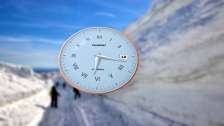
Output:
6.17
